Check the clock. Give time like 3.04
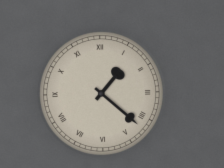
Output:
1.22
